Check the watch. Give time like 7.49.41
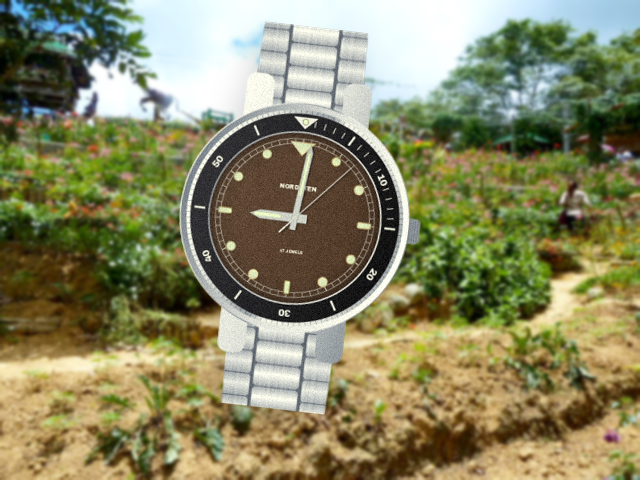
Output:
9.01.07
